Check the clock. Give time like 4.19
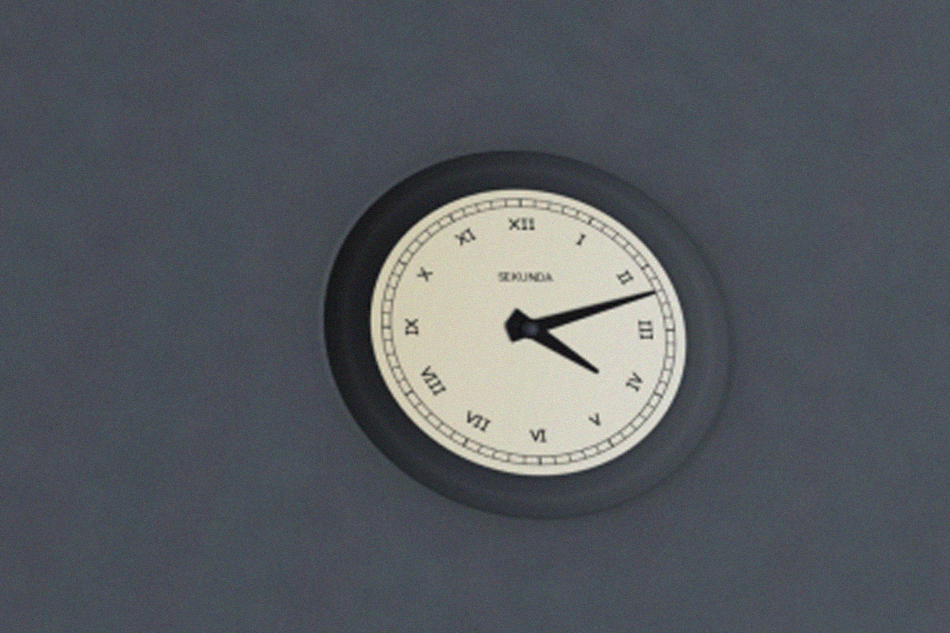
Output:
4.12
